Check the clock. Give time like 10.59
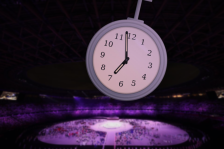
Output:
6.58
